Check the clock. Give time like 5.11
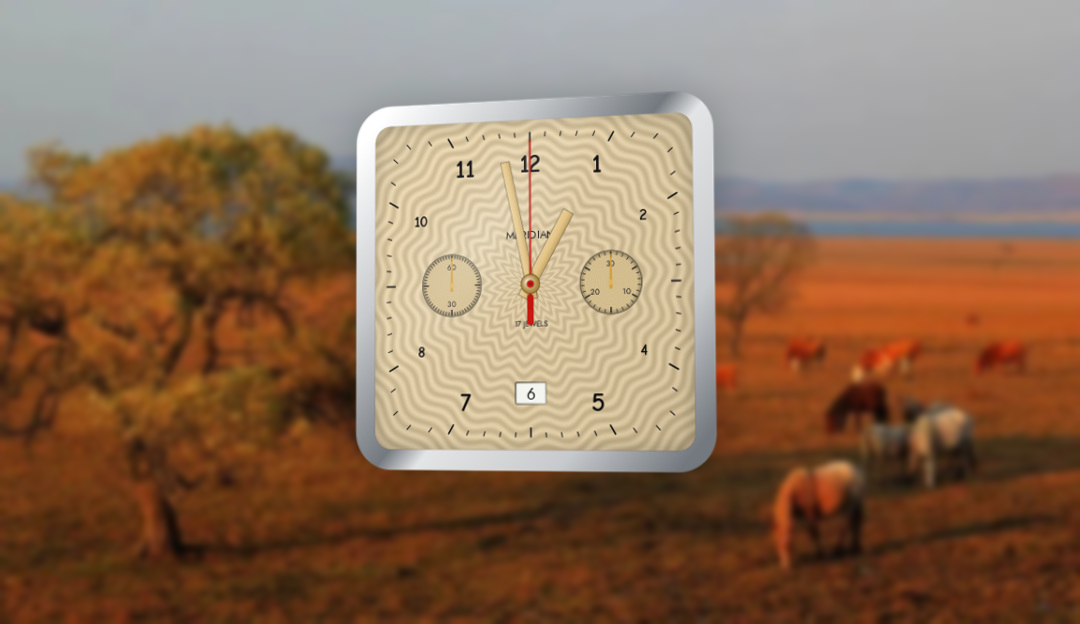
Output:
12.58
